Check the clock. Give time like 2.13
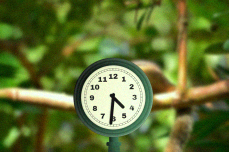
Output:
4.31
